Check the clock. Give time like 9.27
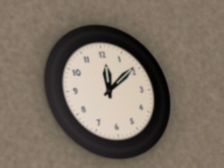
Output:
12.09
